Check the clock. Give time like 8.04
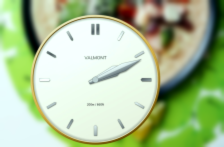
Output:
2.11
